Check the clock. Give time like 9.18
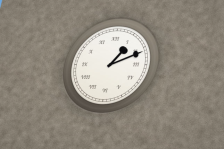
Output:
1.11
